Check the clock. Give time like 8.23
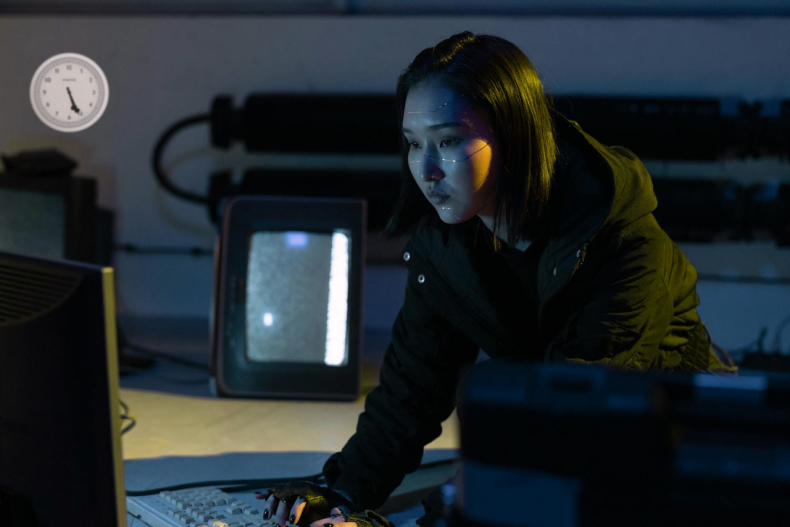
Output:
5.26
